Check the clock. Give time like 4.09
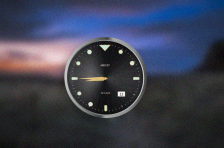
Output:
8.45
